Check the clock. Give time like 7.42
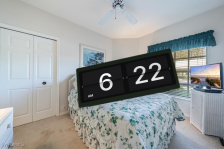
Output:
6.22
